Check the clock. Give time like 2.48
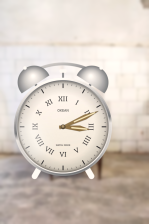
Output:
3.11
